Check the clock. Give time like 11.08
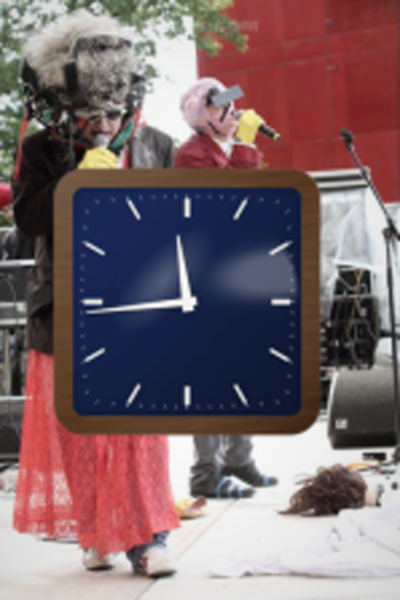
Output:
11.44
